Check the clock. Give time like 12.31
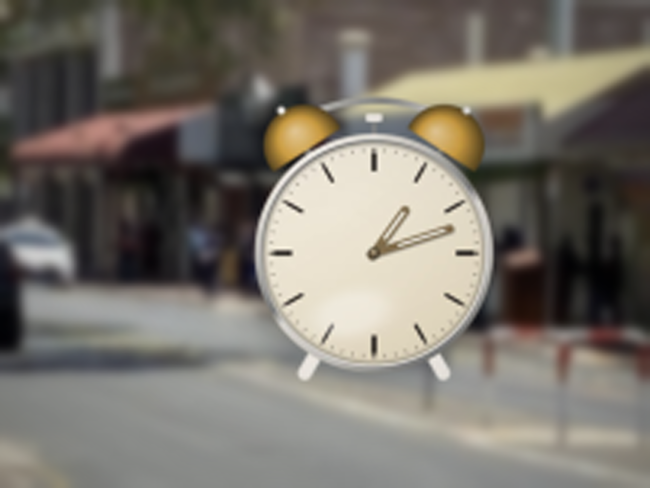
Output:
1.12
